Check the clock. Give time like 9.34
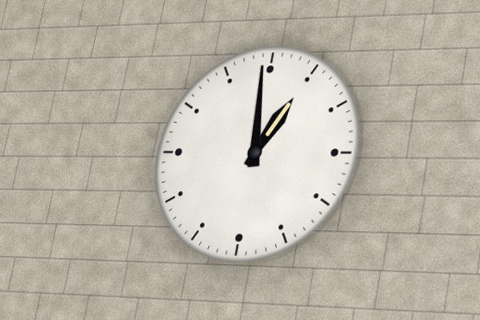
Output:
12.59
